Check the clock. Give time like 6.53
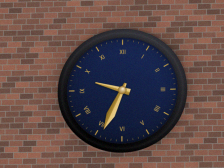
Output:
9.34
